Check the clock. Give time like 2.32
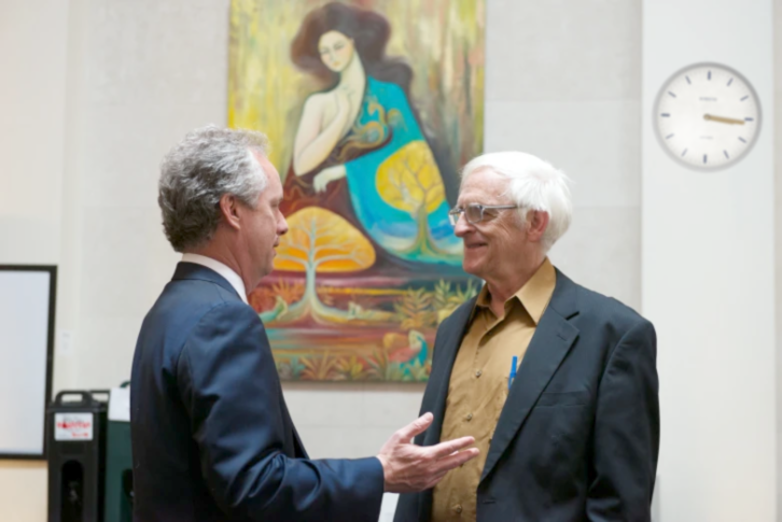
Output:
3.16
